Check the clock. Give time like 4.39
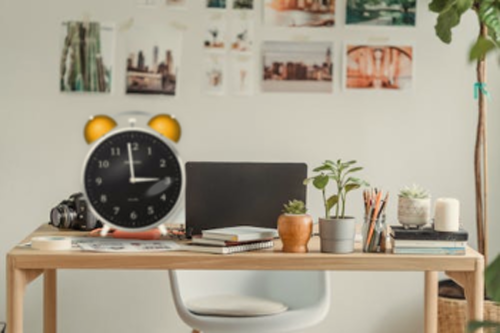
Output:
2.59
